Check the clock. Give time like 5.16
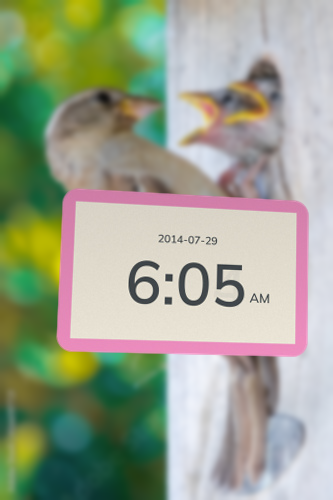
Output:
6.05
